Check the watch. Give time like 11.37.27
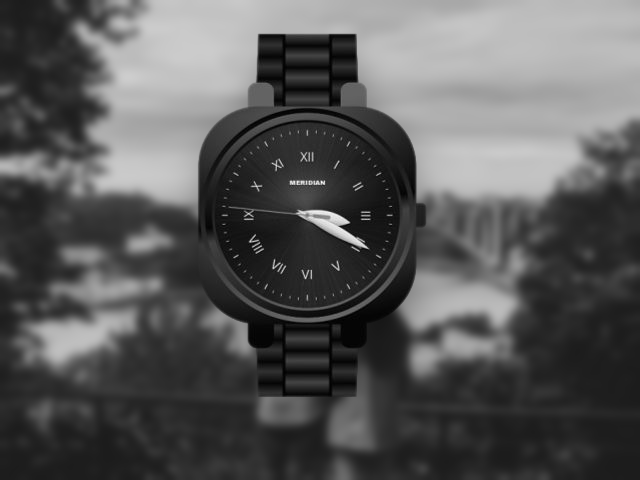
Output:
3.19.46
